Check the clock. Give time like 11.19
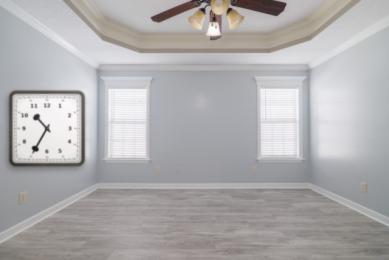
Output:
10.35
